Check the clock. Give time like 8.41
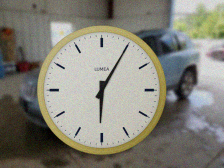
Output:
6.05
